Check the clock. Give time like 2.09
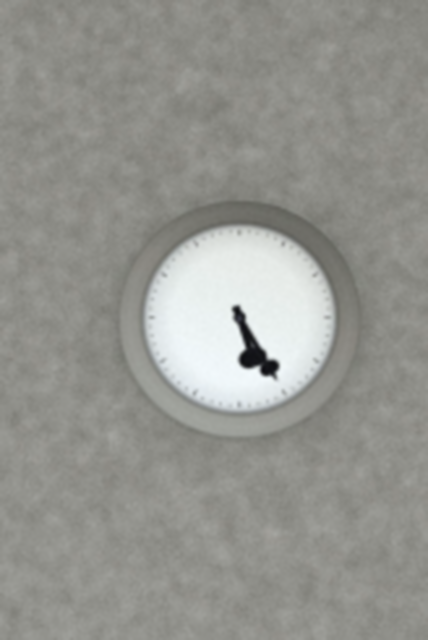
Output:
5.25
